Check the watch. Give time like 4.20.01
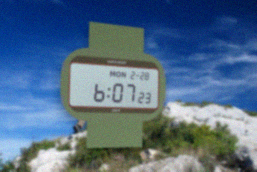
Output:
6.07.23
